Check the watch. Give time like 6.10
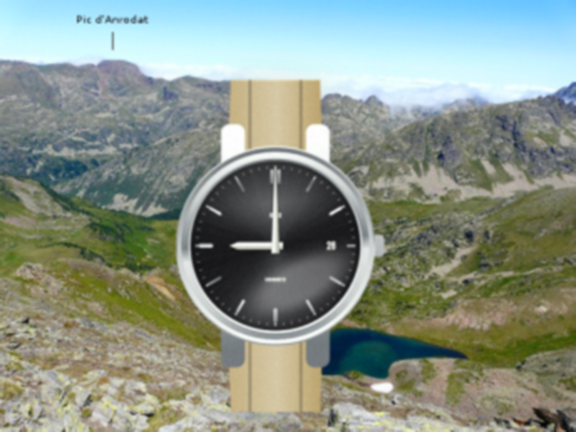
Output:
9.00
